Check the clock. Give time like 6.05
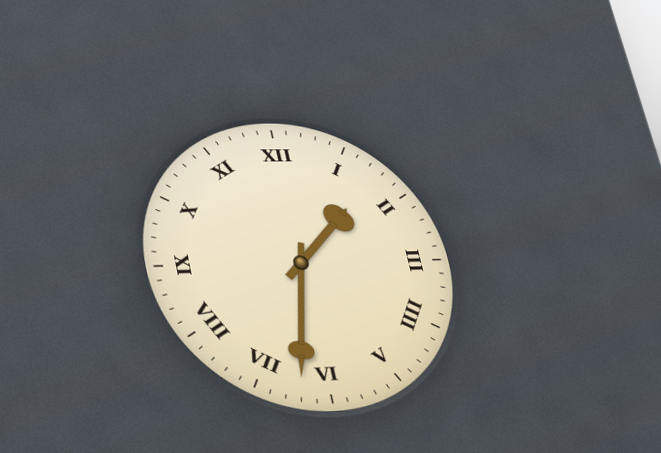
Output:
1.32
